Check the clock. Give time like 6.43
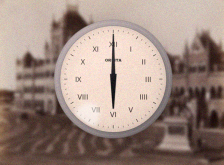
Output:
6.00
